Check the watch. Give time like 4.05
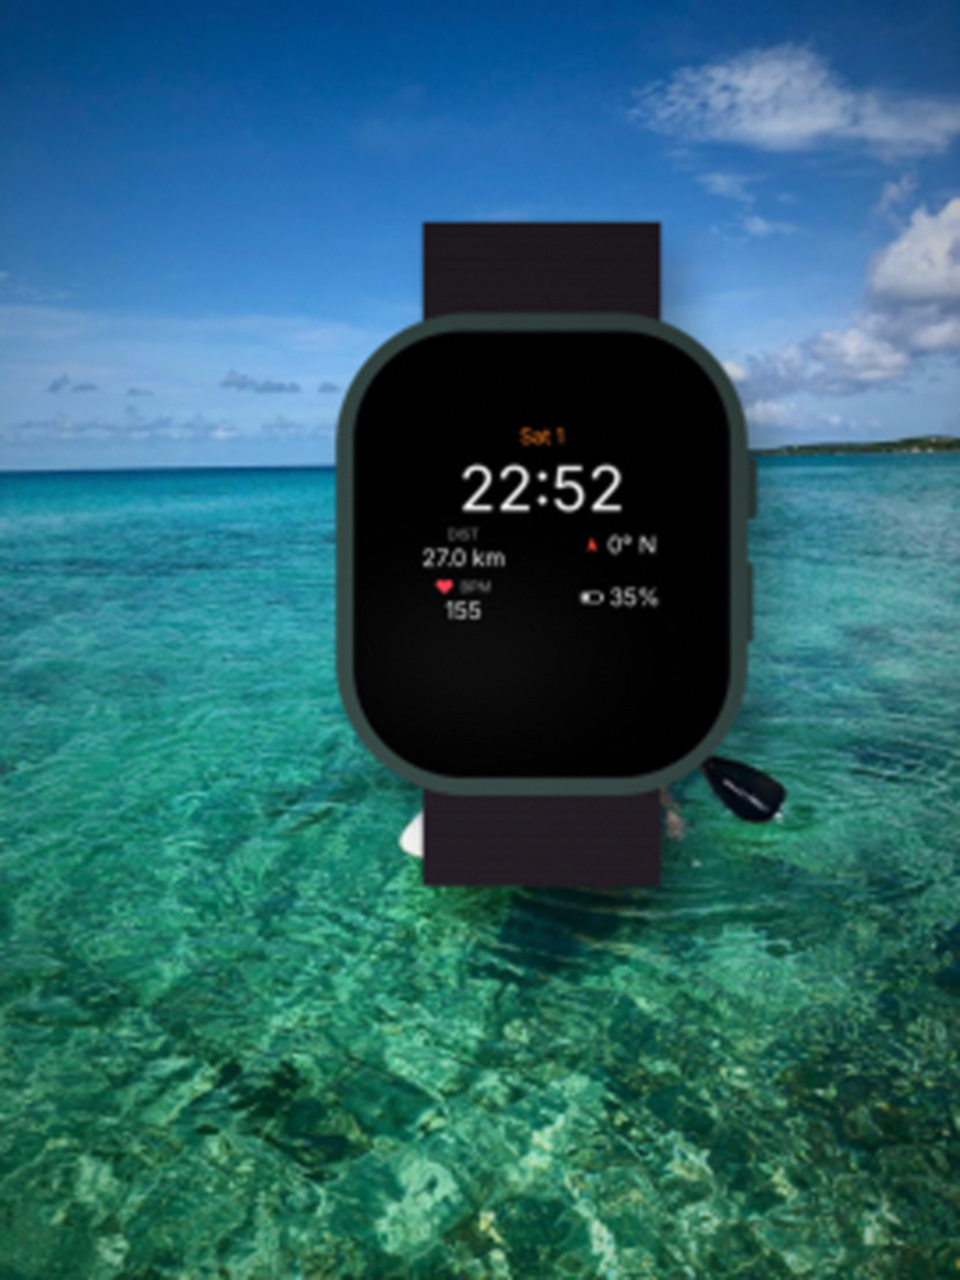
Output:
22.52
